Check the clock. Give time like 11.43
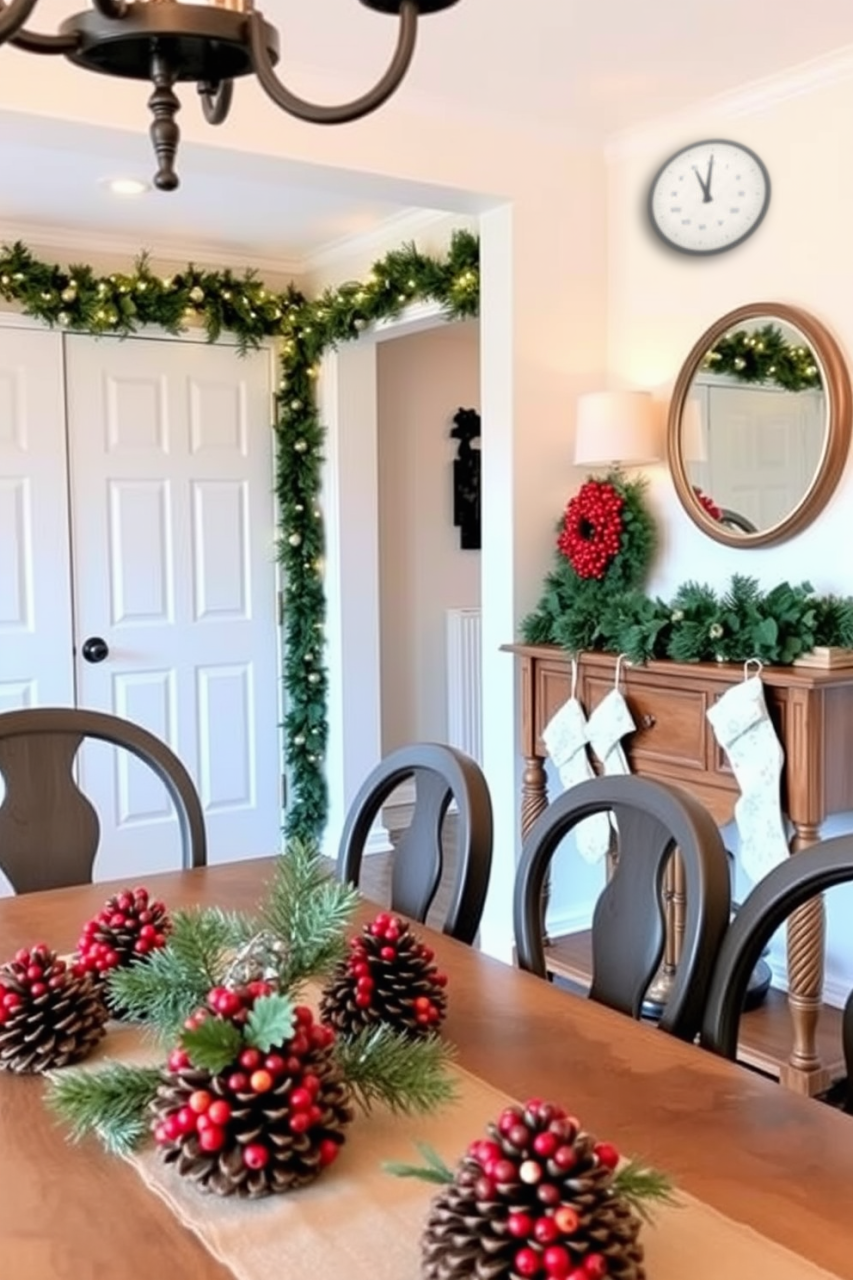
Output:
11.00
